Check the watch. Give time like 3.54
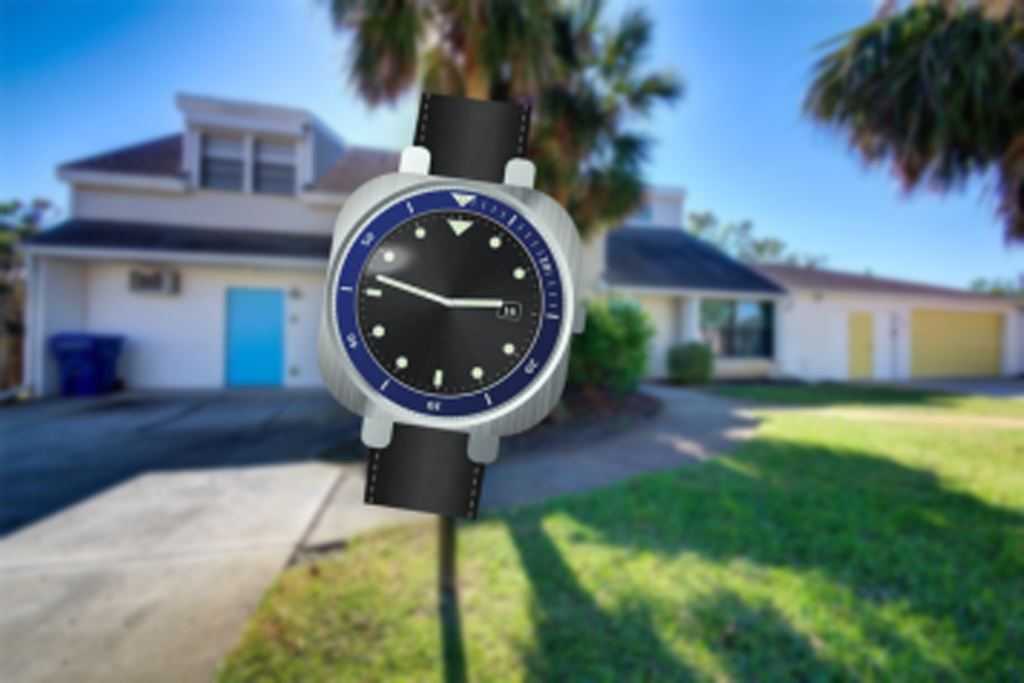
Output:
2.47
